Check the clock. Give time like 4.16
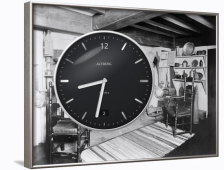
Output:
8.32
